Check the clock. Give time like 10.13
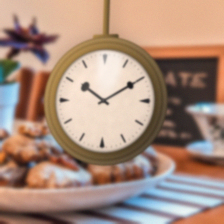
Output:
10.10
